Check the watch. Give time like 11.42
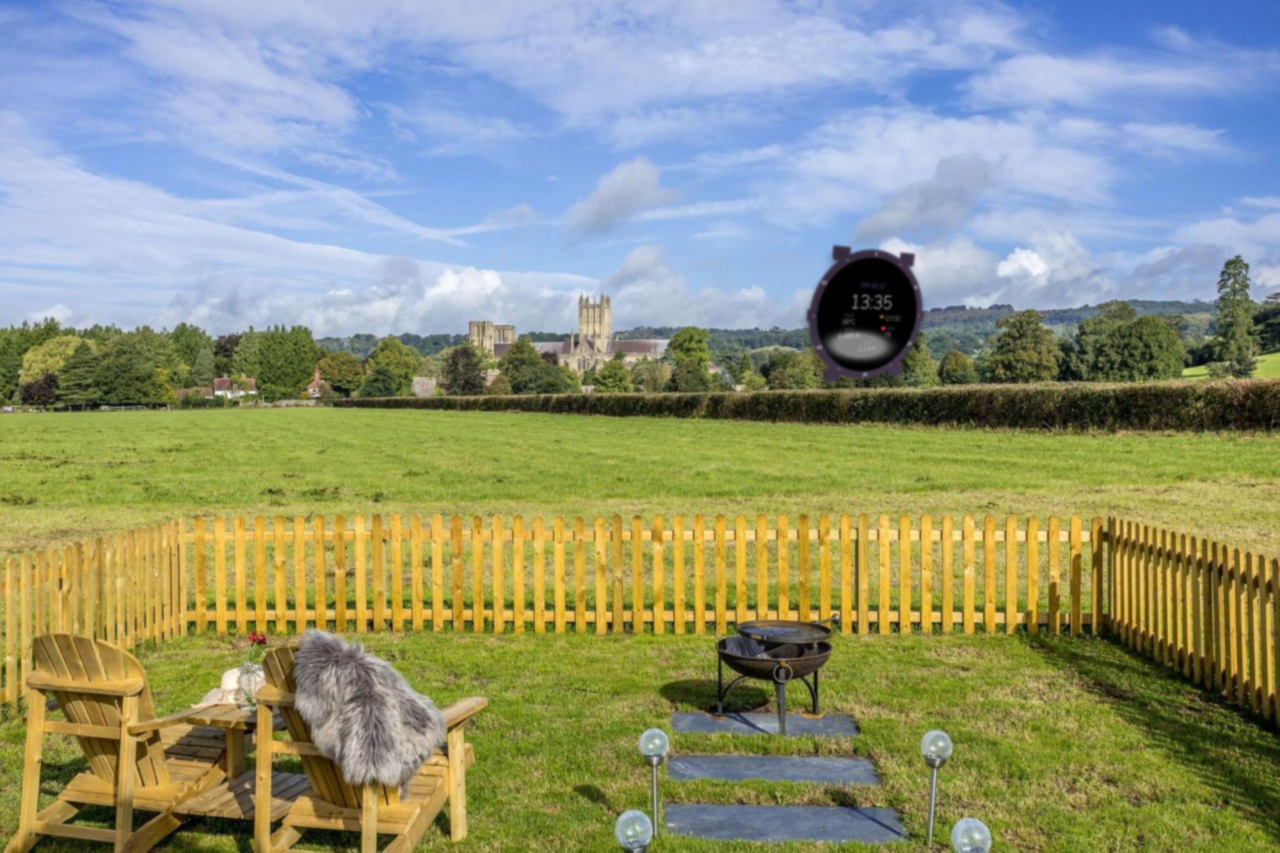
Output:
13.35
